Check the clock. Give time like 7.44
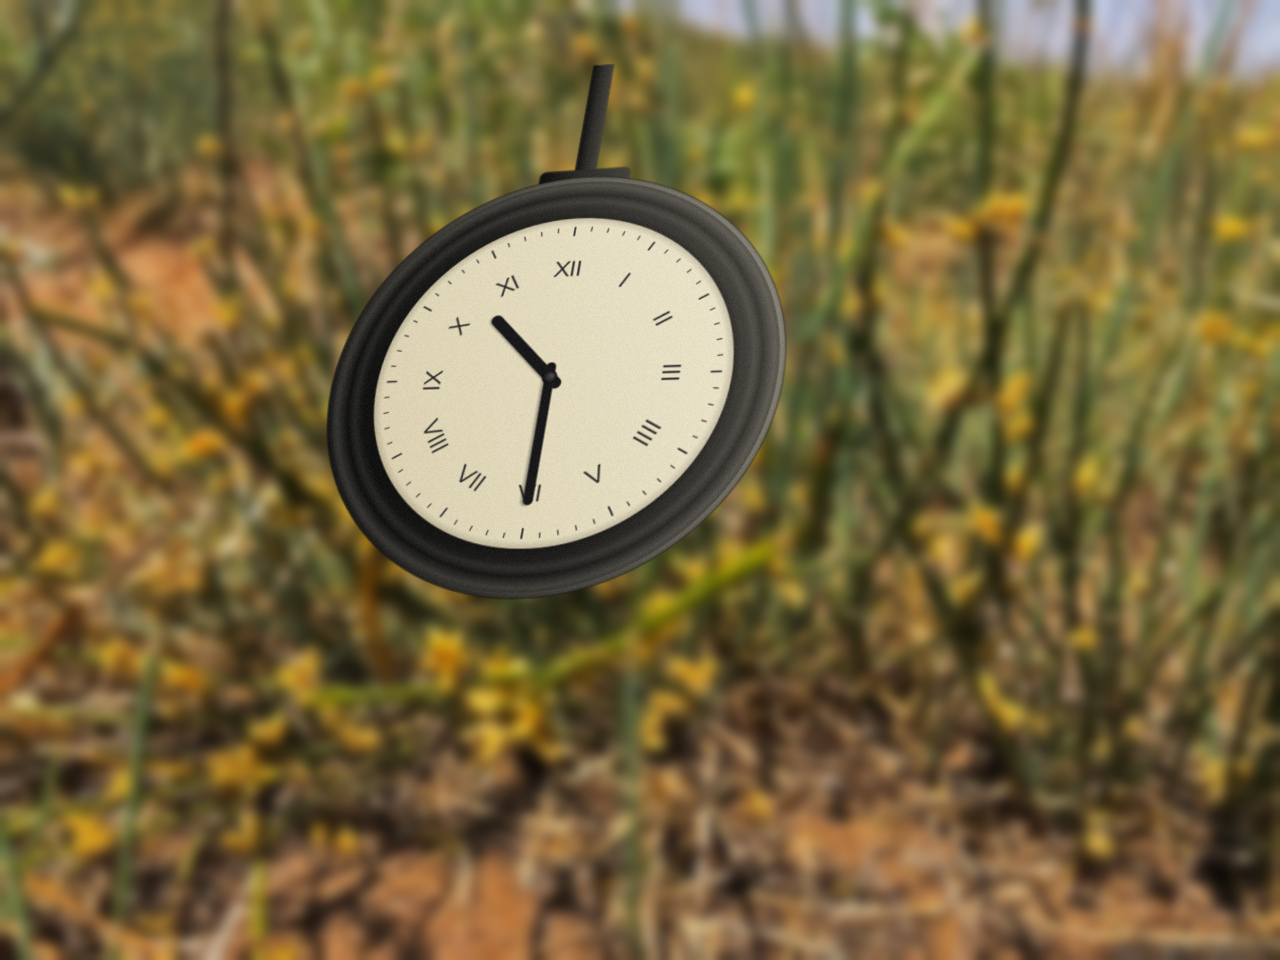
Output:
10.30
